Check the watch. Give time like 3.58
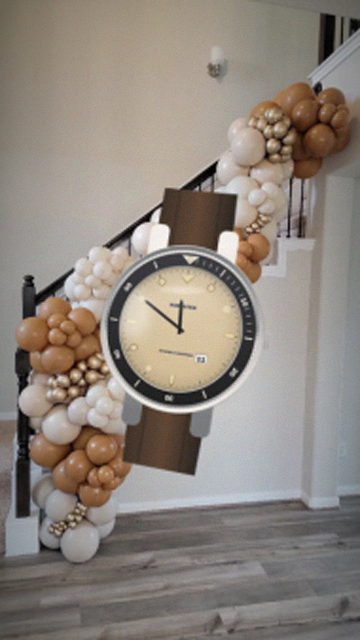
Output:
11.50
